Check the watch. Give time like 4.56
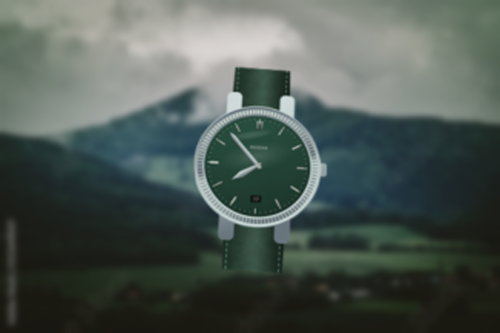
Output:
7.53
